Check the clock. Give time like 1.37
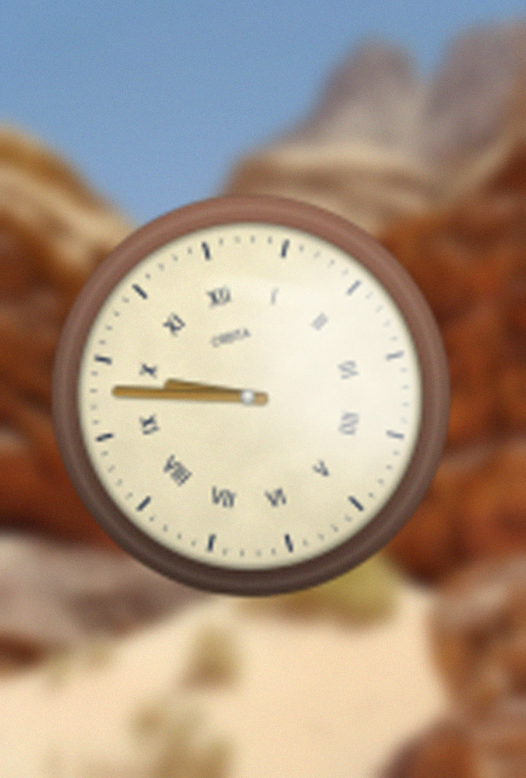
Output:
9.48
